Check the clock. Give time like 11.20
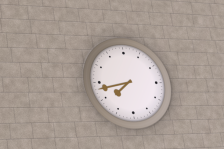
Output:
7.43
